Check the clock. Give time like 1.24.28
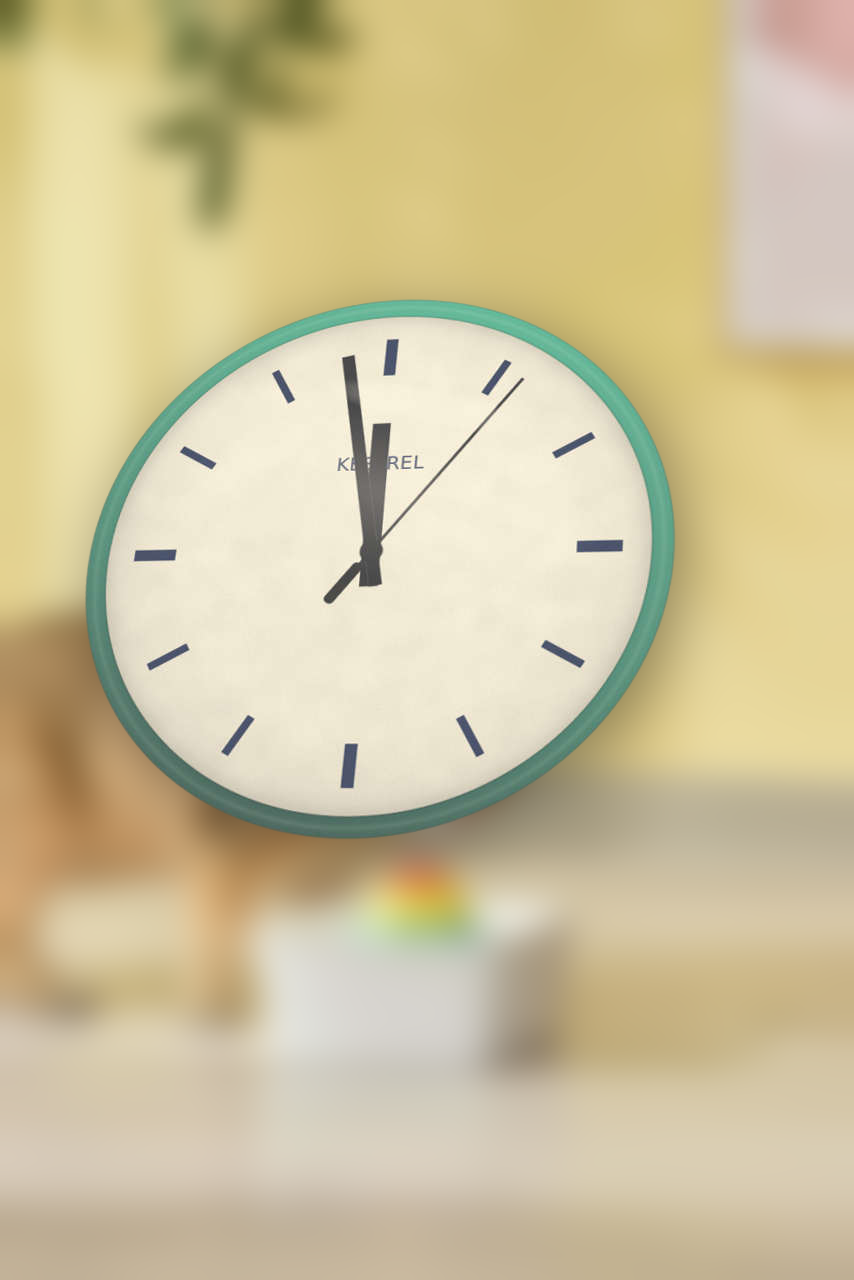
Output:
11.58.06
